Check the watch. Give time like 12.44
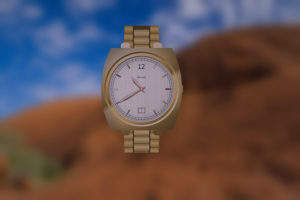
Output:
10.40
